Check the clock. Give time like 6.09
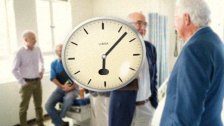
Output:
6.07
